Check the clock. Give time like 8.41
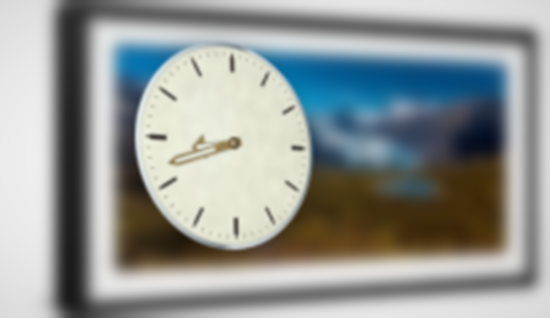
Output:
8.42
